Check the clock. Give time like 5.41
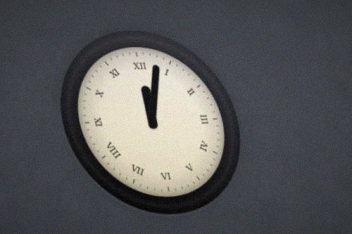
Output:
12.03
